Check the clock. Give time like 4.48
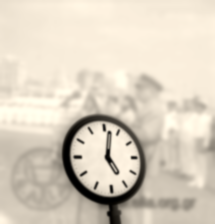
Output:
5.02
